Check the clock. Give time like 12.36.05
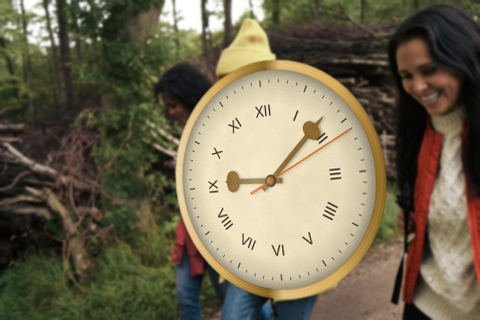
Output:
9.08.11
